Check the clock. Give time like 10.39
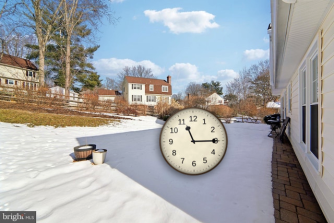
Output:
11.15
